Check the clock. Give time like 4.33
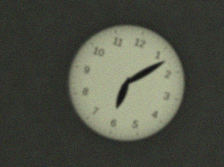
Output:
6.07
